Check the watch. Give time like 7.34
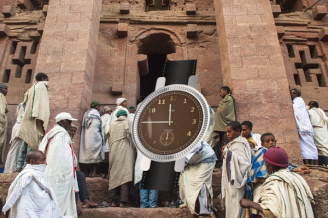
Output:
11.45
